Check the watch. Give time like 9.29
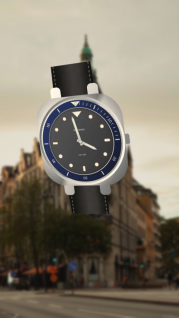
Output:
3.58
